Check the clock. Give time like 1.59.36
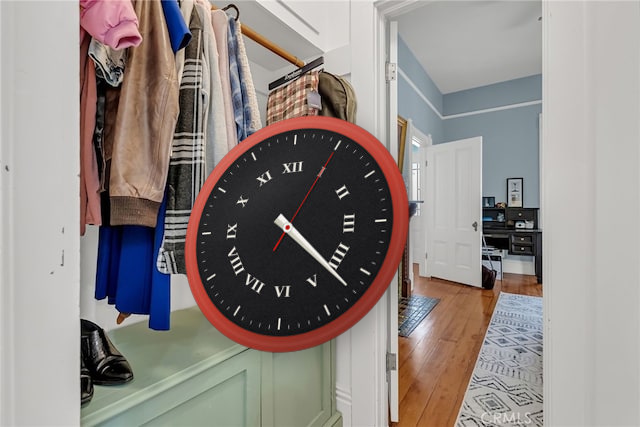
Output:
4.22.05
